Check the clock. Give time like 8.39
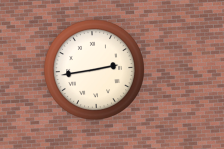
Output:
2.44
